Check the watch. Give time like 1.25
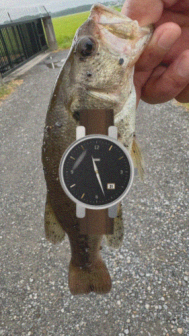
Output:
11.27
